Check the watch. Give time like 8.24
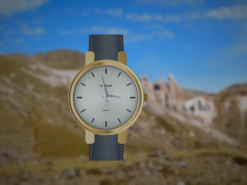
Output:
2.58
